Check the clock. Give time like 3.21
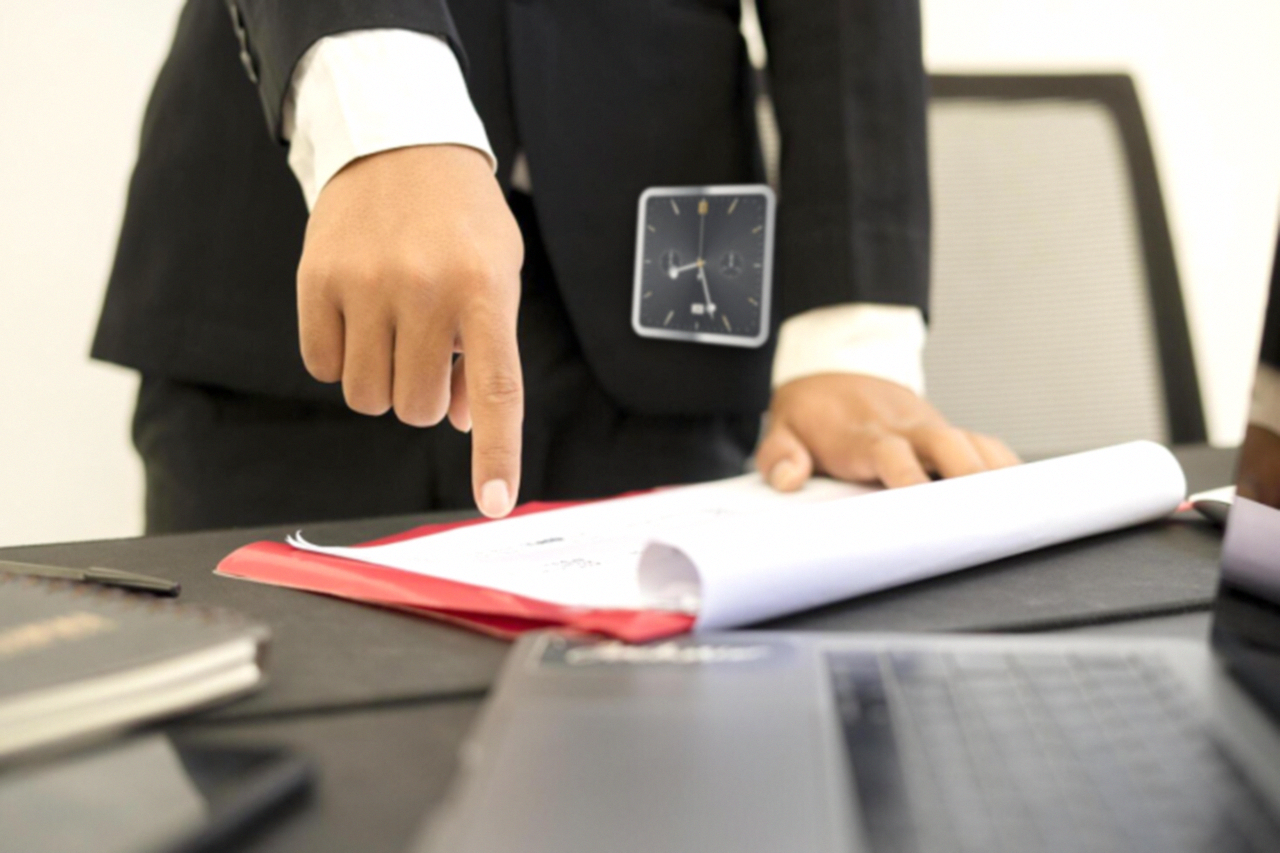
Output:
8.27
